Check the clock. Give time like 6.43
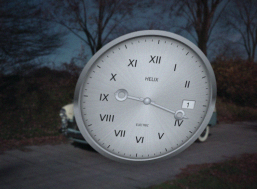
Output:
9.18
